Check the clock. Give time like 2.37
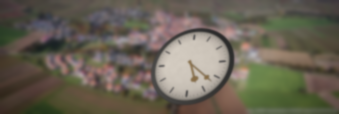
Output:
5.22
